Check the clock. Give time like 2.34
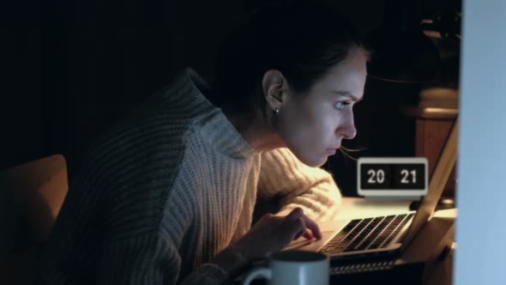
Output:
20.21
